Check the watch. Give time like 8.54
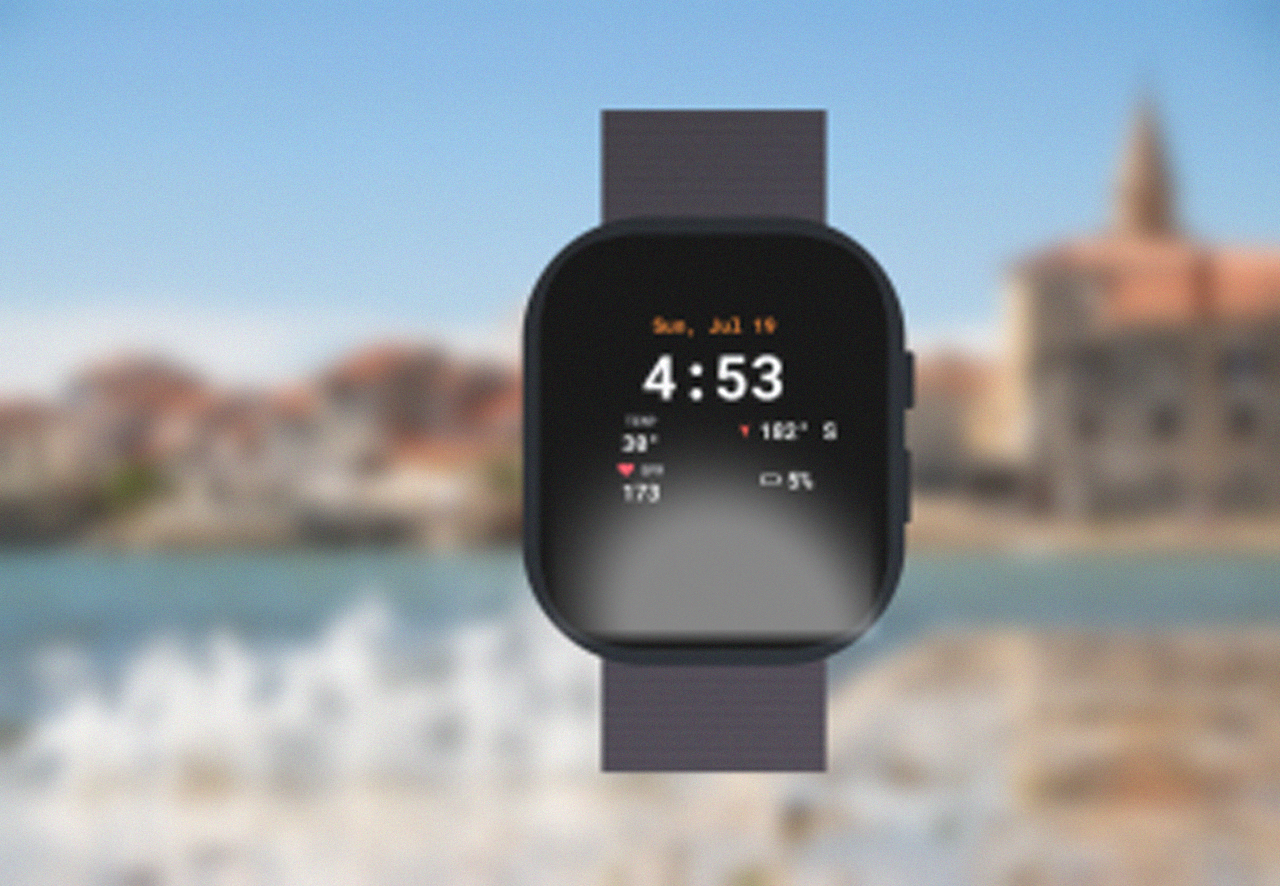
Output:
4.53
